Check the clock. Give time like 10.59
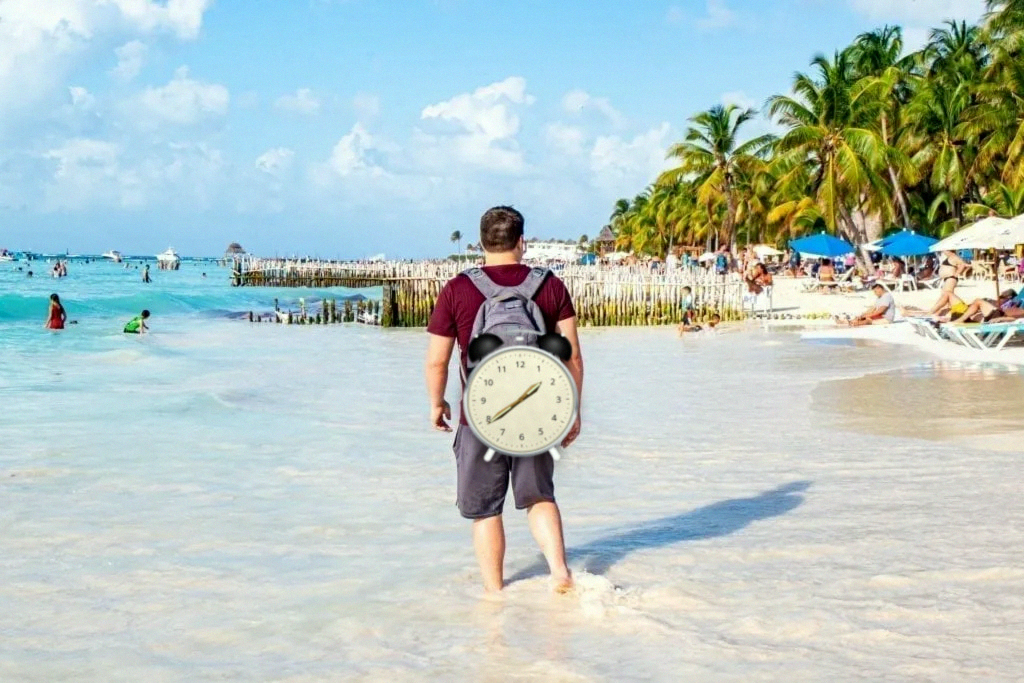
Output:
1.39
